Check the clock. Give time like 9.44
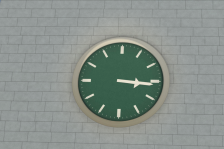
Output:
3.16
